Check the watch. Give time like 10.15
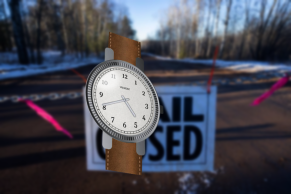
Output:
4.41
